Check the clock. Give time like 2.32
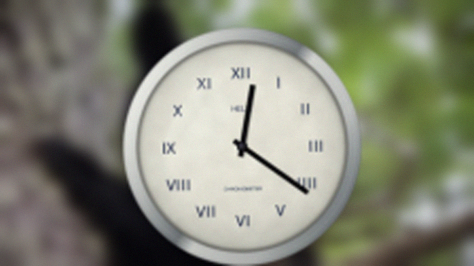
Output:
12.21
